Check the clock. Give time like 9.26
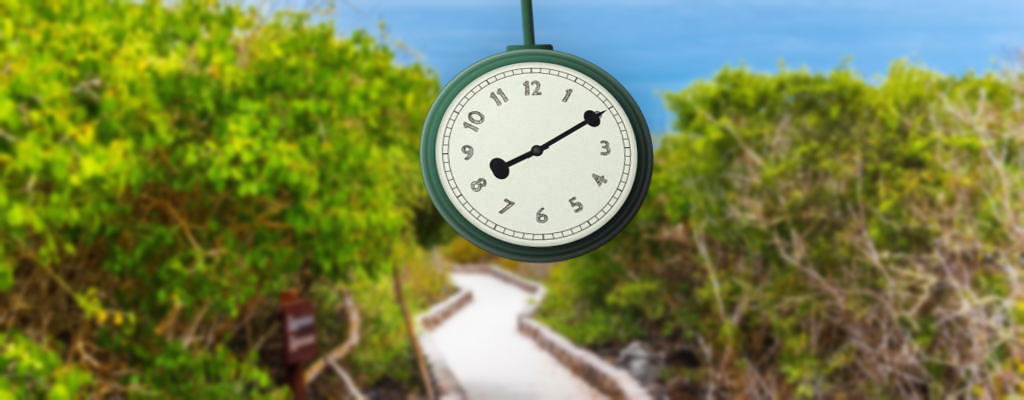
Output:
8.10
